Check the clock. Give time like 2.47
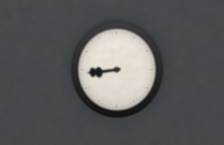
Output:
8.44
